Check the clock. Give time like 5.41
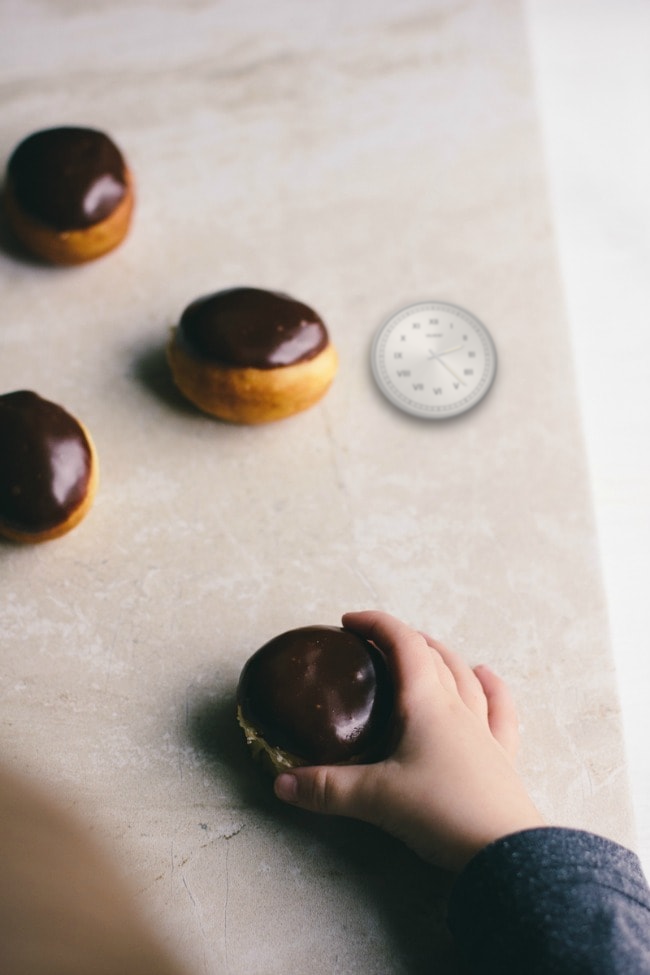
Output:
2.23
